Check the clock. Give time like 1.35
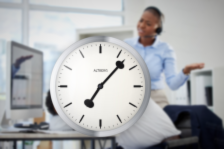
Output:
7.07
